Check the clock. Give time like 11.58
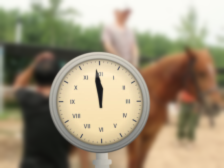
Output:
11.59
